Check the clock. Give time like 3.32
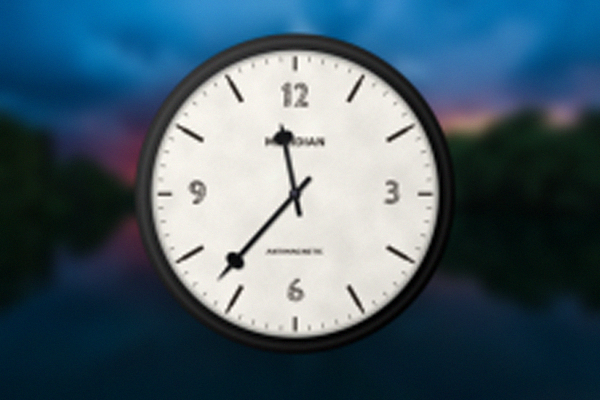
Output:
11.37
